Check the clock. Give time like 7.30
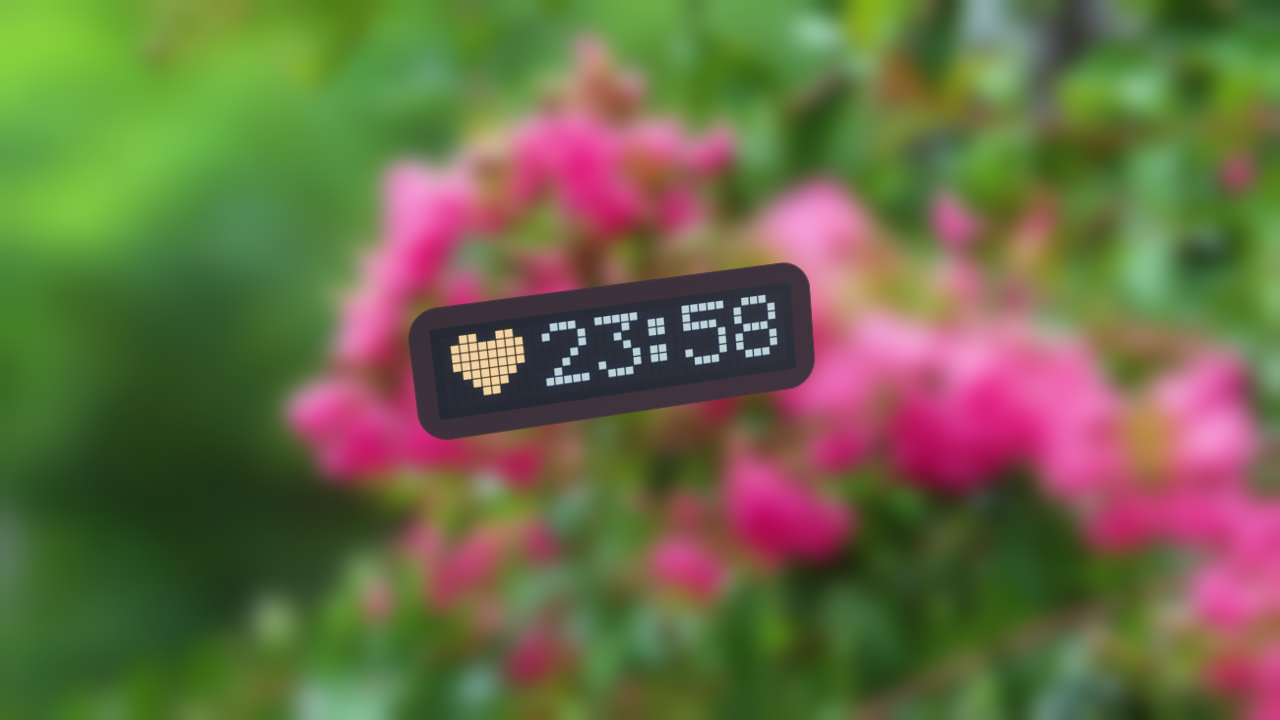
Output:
23.58
